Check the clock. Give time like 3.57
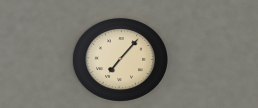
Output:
7.06
